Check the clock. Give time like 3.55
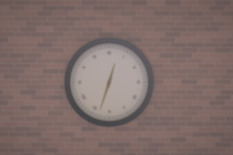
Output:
12.33
